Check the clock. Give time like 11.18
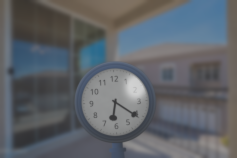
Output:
6.21
